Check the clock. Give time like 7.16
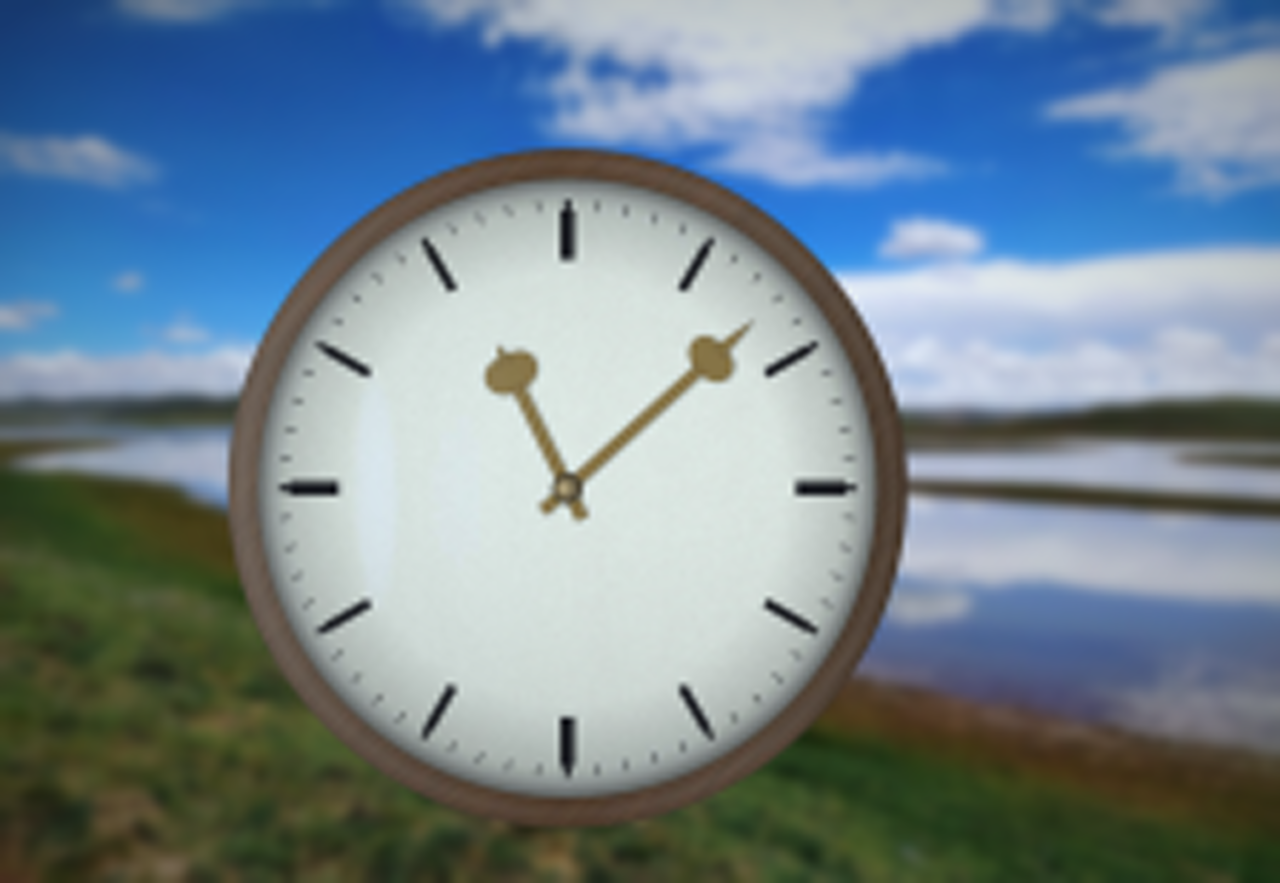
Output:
11.08
